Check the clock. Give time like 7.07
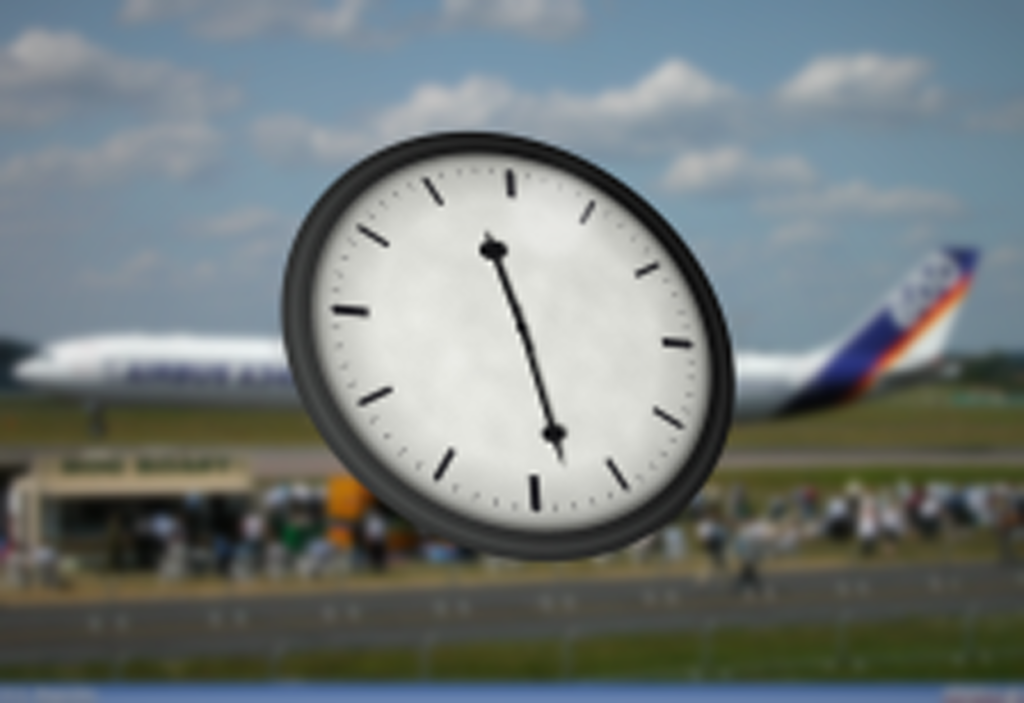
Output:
11.28
